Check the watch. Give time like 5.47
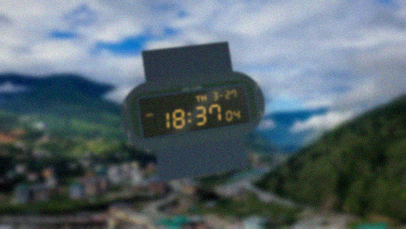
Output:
18.37
